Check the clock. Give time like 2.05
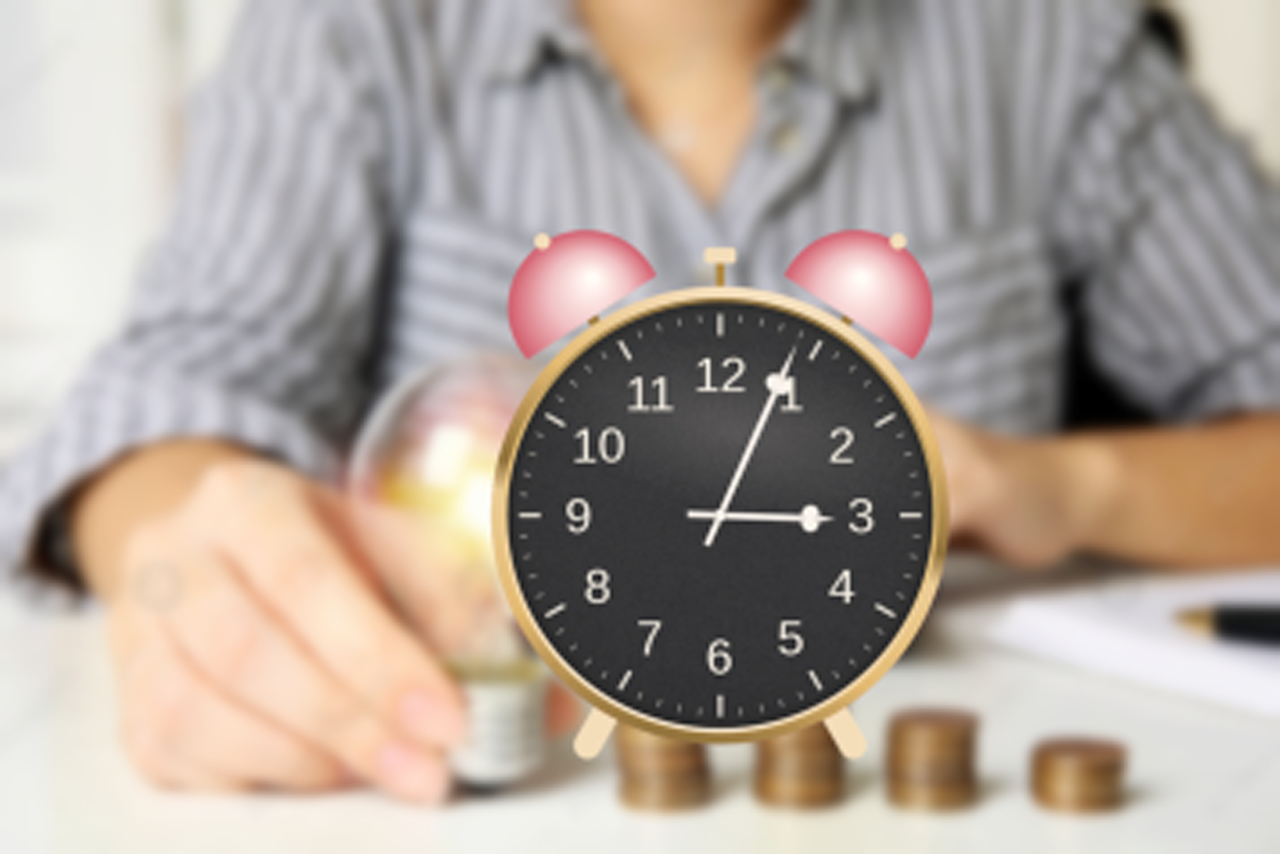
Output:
3.04
